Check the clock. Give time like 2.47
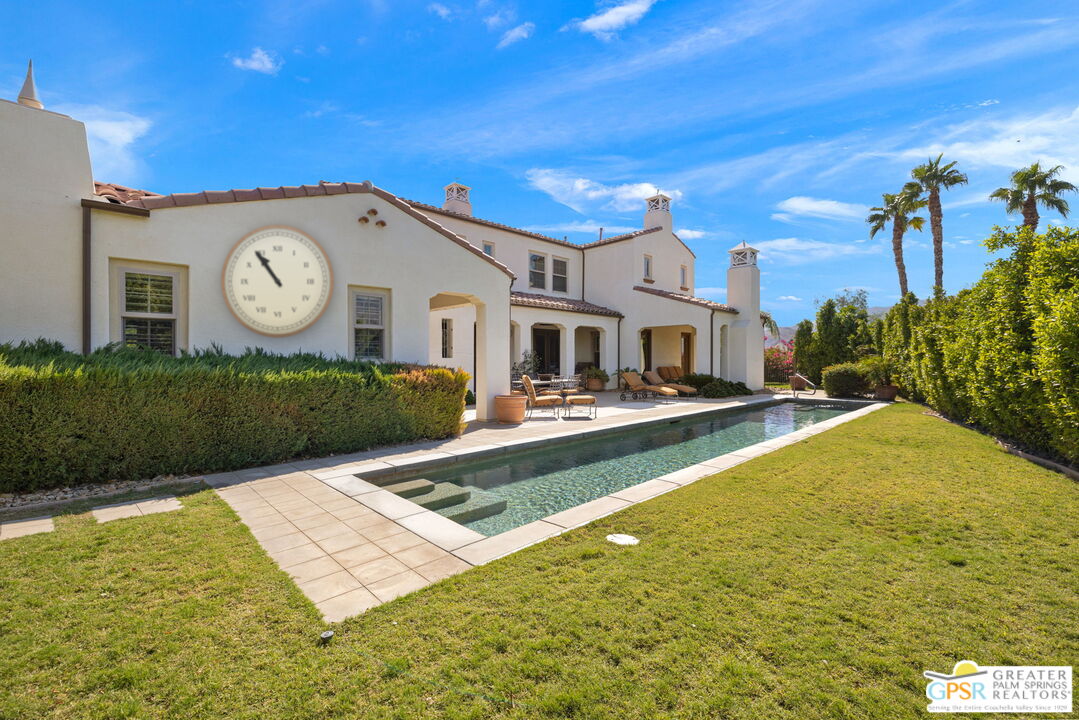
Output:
10.54
